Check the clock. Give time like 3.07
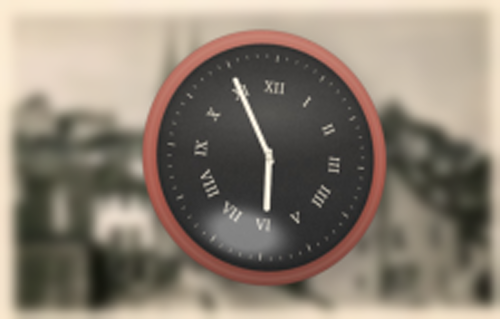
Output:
5.55
